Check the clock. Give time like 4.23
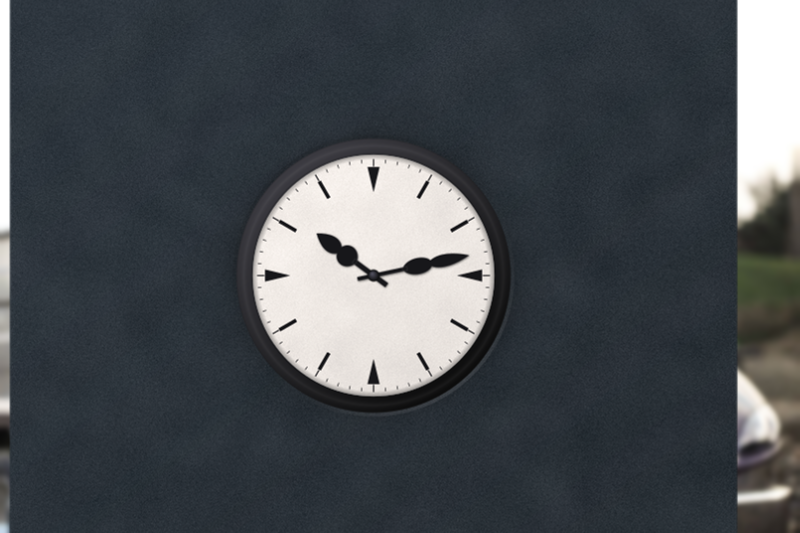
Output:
10.13
